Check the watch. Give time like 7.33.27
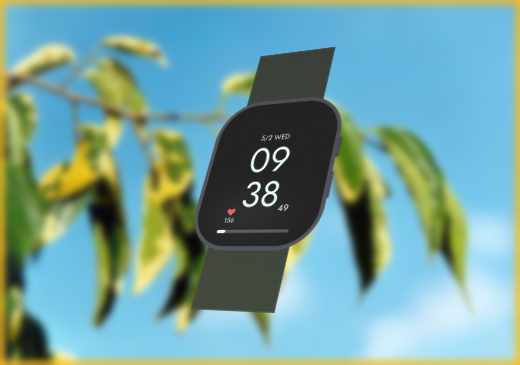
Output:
9.38.49
